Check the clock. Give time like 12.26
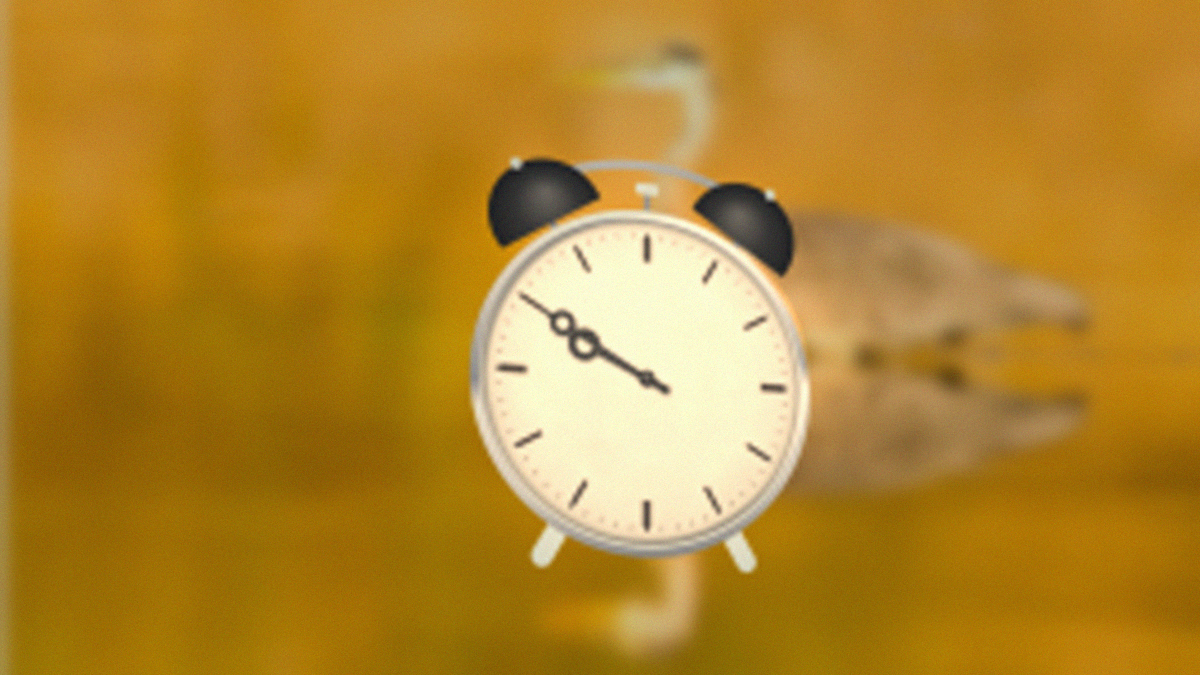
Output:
9.50
